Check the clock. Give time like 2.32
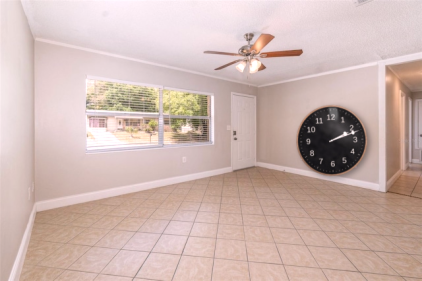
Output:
2.12
